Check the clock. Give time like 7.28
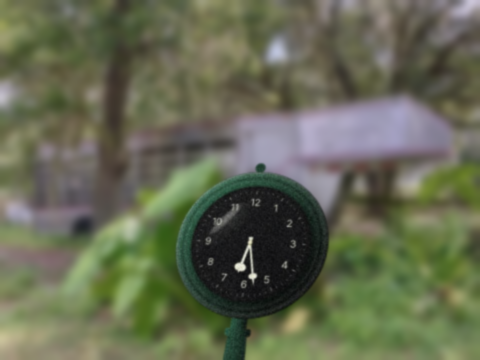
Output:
6.28
